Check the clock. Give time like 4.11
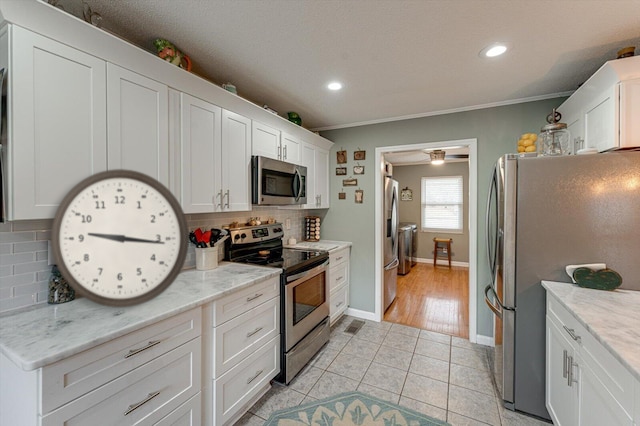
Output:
9.16
